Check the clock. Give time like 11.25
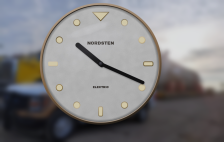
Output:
10.19
